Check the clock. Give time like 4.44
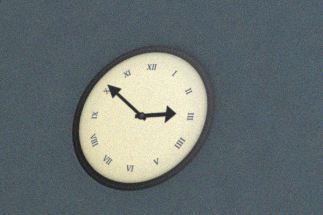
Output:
2.51
